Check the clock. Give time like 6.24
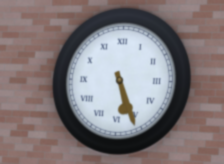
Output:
5.26
